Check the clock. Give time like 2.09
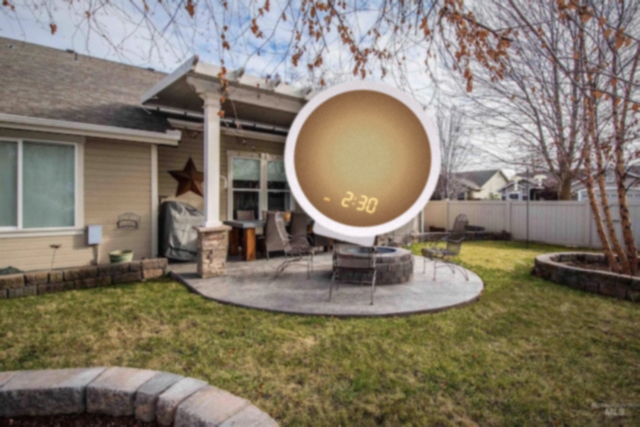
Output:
2.30
